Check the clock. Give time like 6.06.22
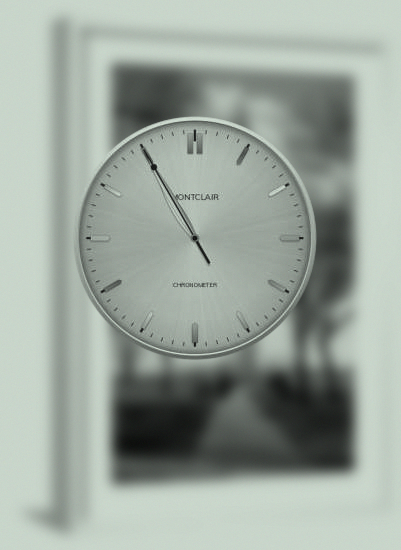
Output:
10.54.55
